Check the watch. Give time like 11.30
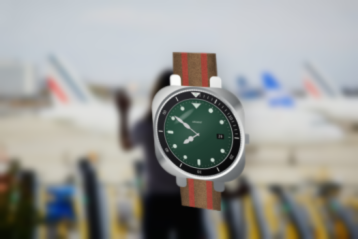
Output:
7.51
